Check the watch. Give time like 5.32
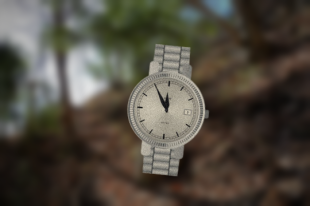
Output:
11.55
